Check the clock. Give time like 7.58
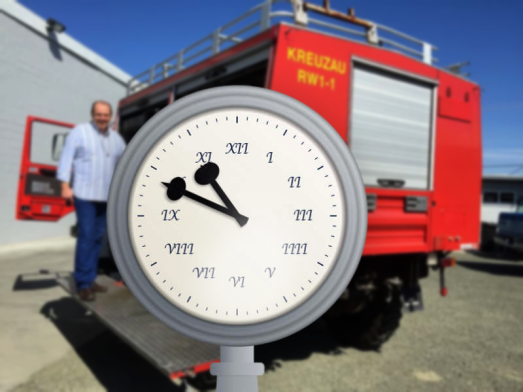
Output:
10.49
